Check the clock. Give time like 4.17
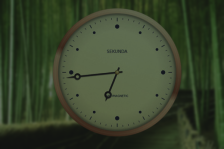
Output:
6.44
